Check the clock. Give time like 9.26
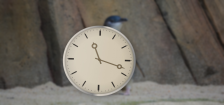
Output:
11.18
